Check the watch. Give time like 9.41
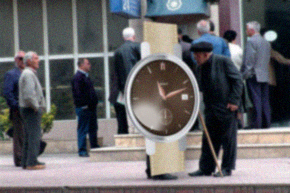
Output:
11.12
